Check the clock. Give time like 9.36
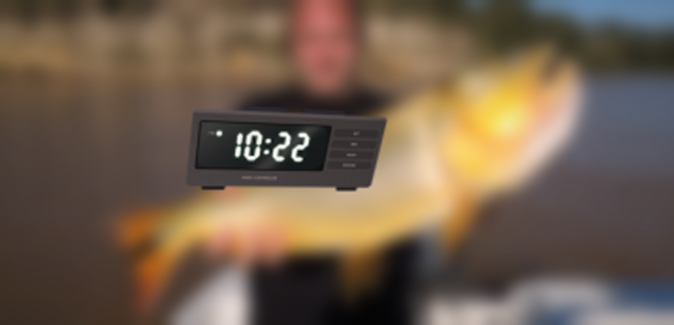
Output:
10.22
